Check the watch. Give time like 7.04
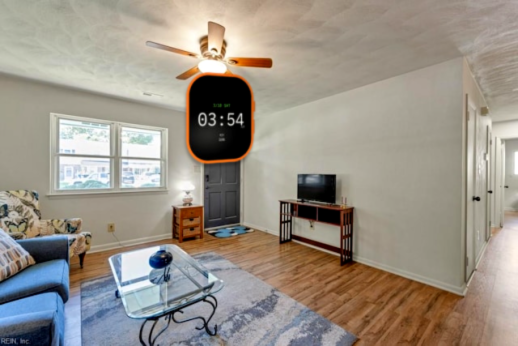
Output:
3.54
